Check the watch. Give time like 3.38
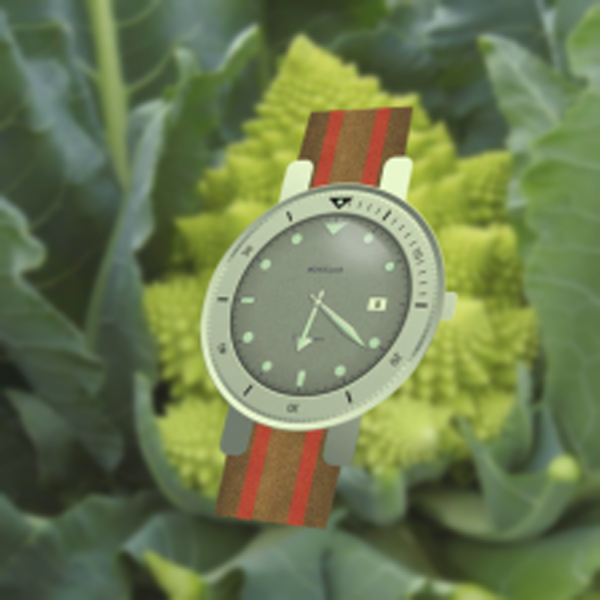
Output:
6.21
